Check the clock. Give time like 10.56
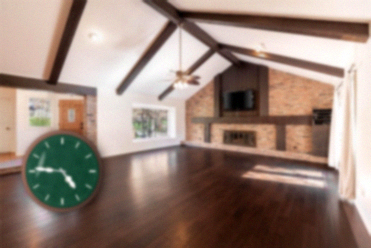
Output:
4.46
